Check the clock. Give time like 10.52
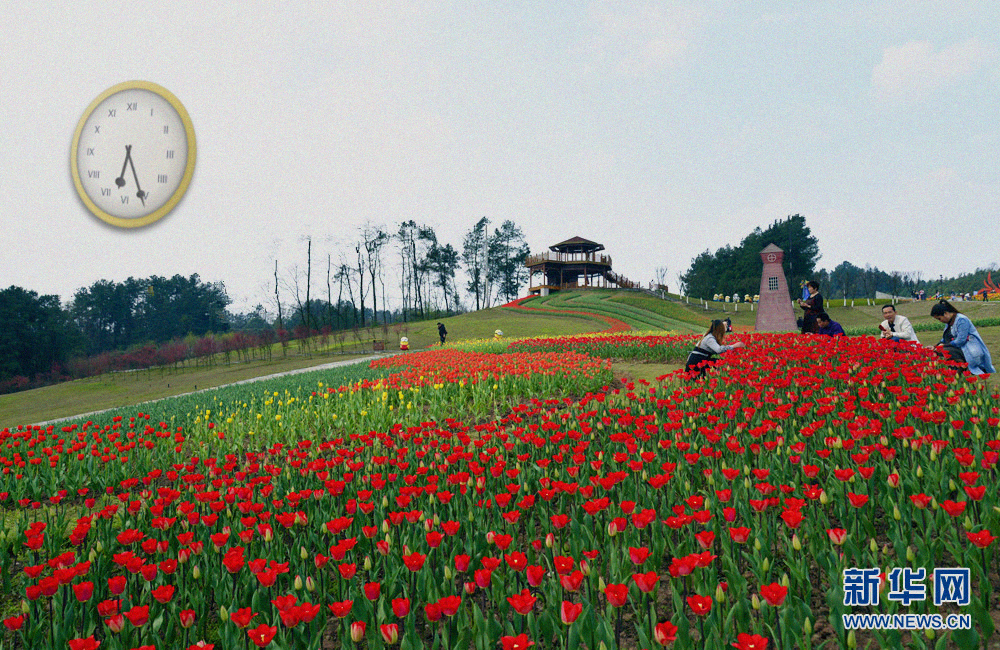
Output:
6.26
